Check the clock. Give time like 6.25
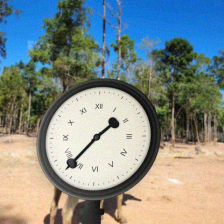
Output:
1.37
